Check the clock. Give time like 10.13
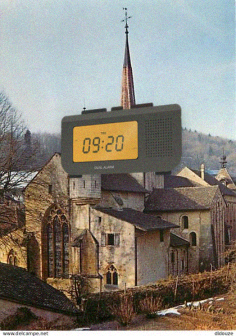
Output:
9.20
